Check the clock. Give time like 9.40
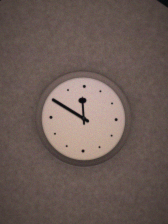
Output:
11.50
